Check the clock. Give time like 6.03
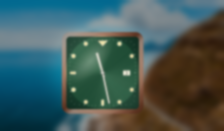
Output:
11.28
